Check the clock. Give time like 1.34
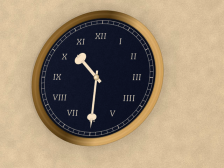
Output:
10.30
